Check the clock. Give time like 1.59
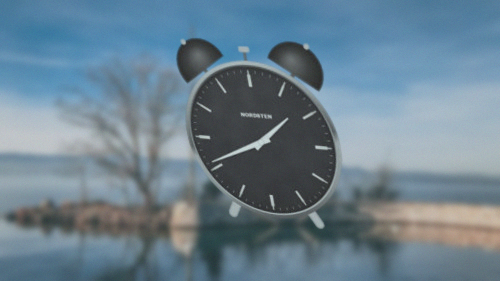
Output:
1.41
